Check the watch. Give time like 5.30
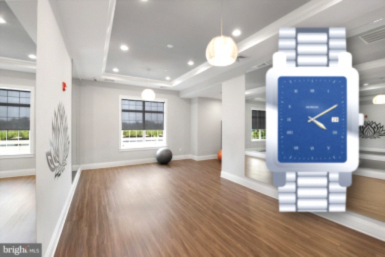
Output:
4.10
